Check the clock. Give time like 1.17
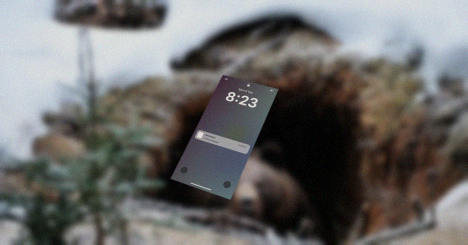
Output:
8.23
